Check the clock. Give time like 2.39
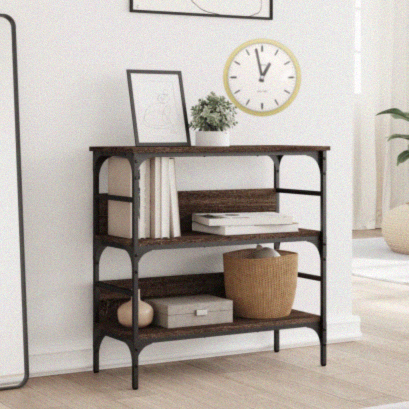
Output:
12.58
